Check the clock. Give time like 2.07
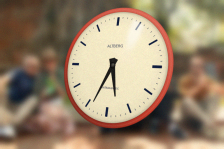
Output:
5.34
